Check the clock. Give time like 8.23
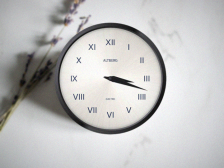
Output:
3.18
